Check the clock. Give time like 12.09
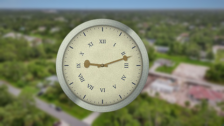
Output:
9.12
